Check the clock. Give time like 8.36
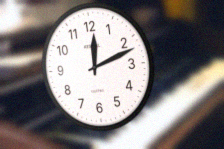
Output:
12.12
